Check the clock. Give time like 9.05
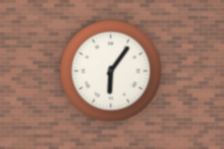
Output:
6.06
